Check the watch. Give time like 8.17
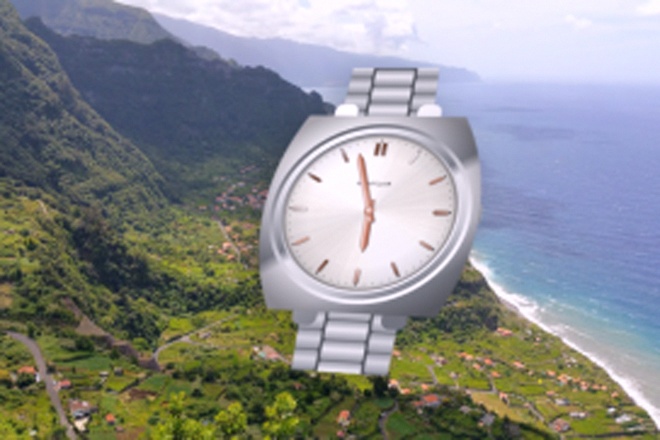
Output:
5.57
